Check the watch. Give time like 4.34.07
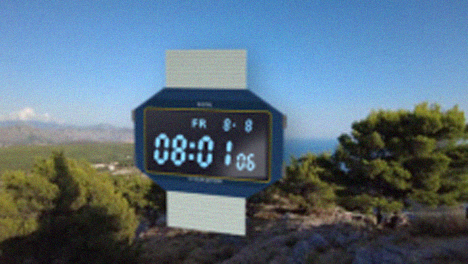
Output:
8.01.06
